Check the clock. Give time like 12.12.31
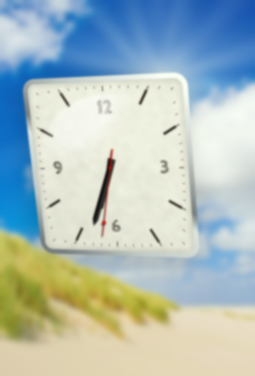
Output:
6.33.32
